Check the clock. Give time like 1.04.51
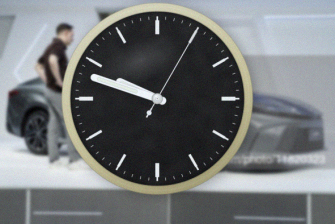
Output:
9.48.05
